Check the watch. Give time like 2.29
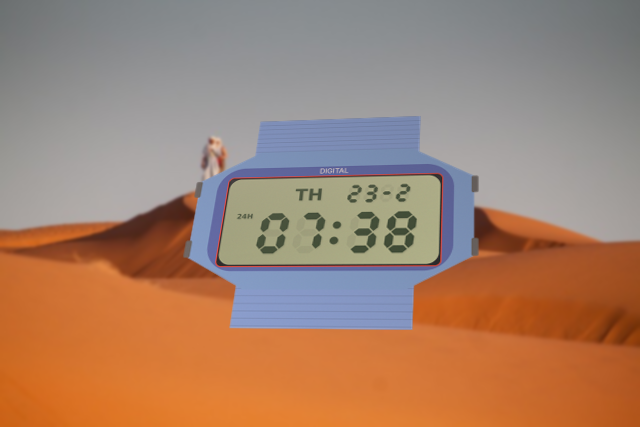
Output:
7.38
